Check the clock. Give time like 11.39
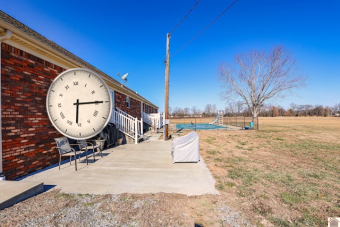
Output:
6.15
